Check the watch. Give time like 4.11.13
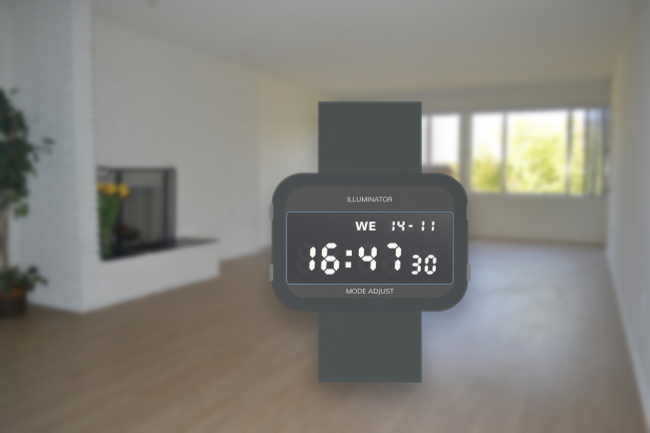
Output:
16.47.30
